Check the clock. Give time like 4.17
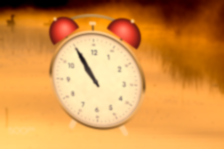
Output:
10.55
